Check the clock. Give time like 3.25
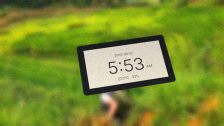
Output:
5.53
